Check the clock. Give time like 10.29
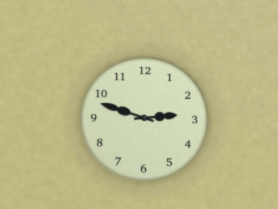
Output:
2.48
